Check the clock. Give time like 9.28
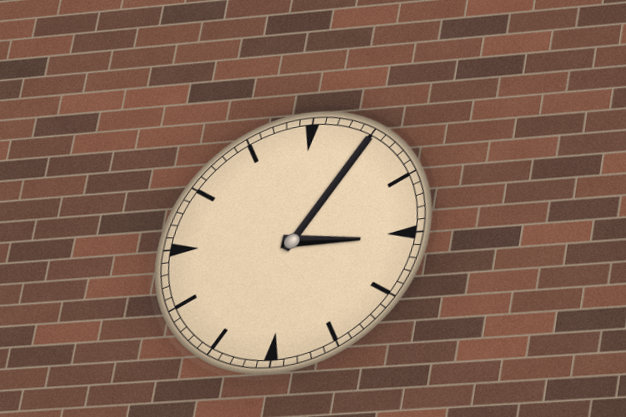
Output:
3.05
